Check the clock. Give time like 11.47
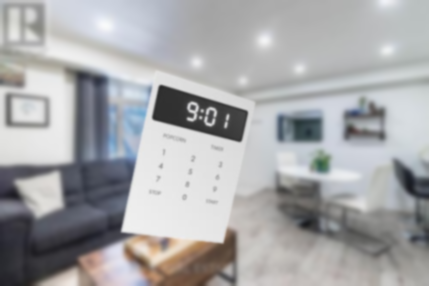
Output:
9.01
